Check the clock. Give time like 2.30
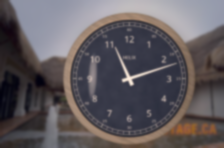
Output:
11.12
